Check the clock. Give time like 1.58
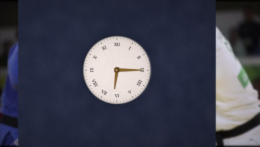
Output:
6.15
